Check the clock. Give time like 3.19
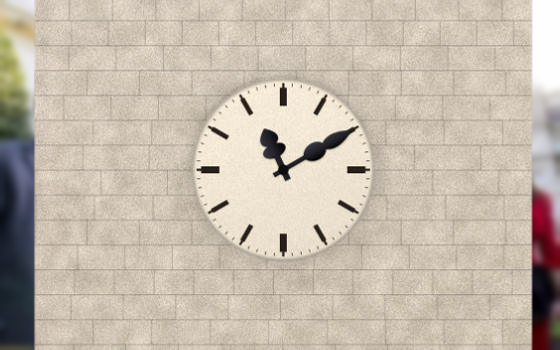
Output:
11.10
